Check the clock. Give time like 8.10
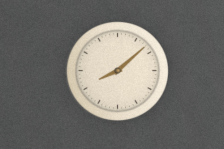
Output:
8.08
